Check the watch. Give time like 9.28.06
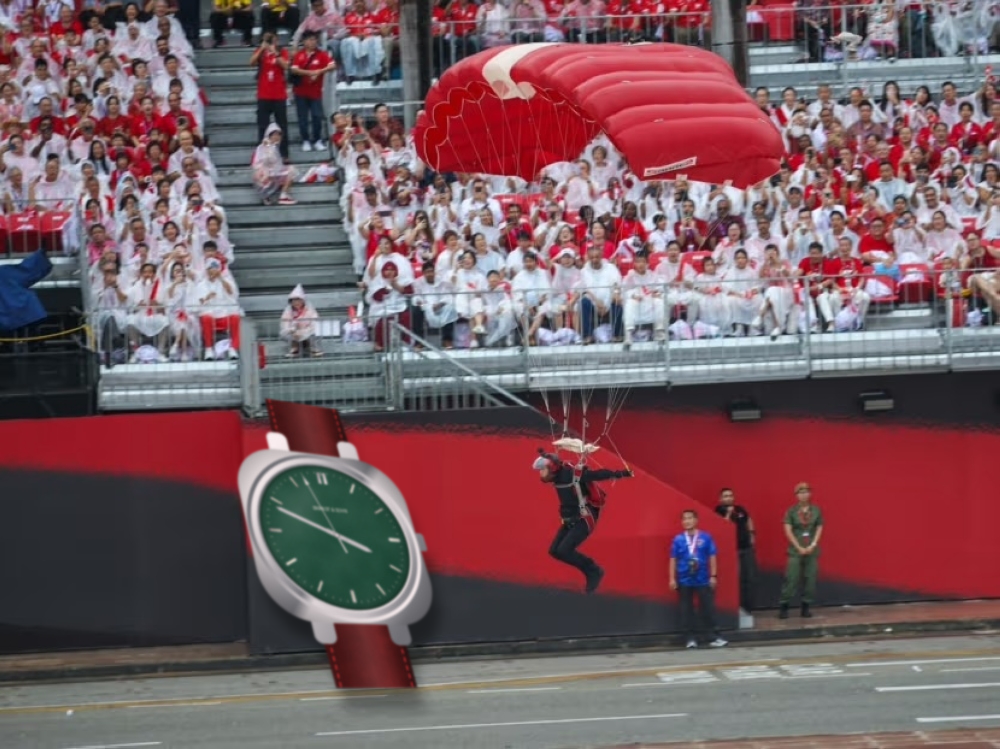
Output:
3.48.57
